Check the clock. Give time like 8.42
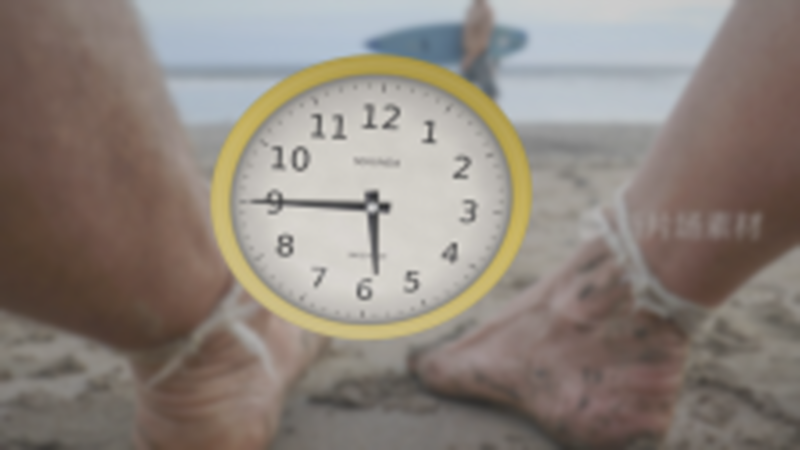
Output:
5.45
